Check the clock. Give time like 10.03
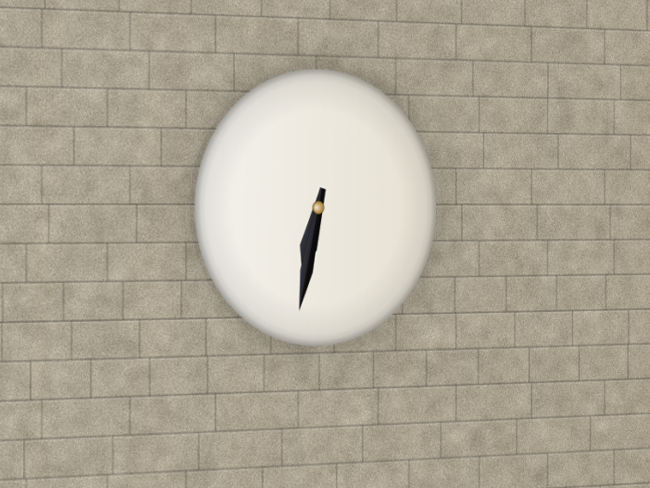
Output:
6.32
